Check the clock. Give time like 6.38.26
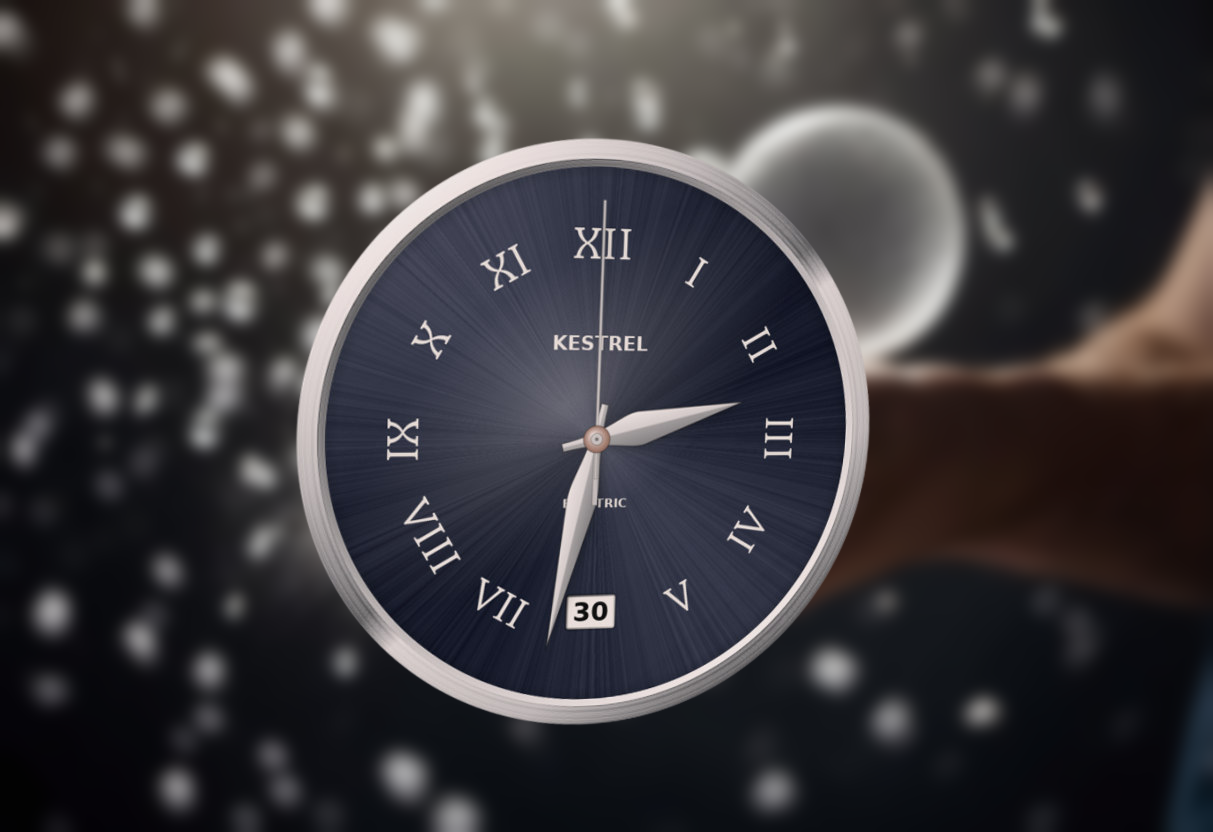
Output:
2.32.00
